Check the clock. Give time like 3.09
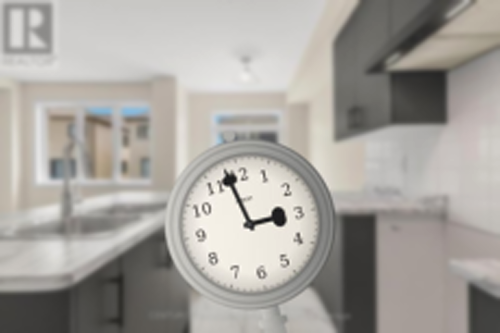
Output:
2.58
